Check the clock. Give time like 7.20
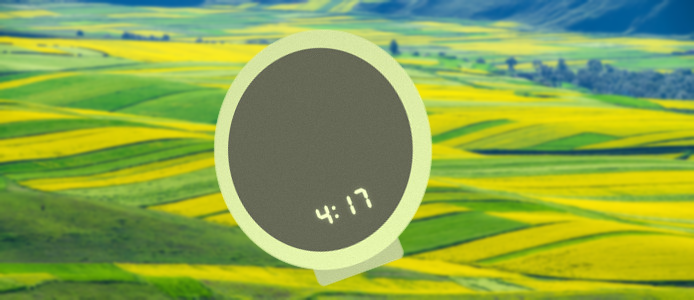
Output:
4.17
